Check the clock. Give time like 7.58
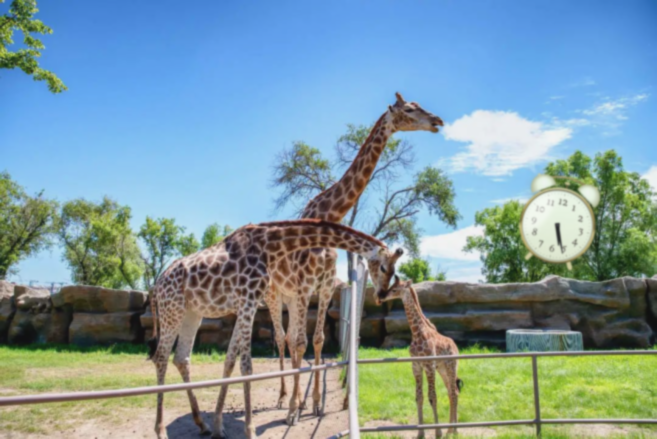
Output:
5.26
